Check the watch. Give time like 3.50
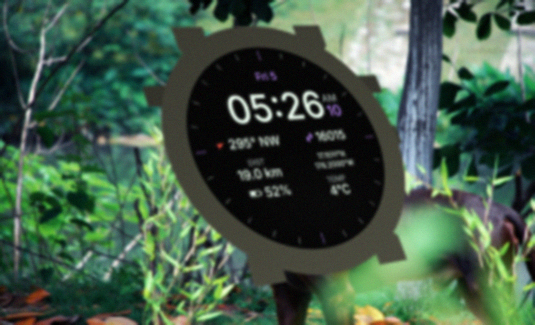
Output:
5.26
